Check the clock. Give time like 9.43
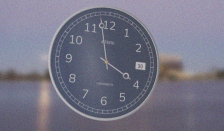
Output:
3.58
